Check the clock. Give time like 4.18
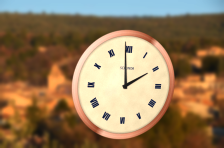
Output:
1.59
